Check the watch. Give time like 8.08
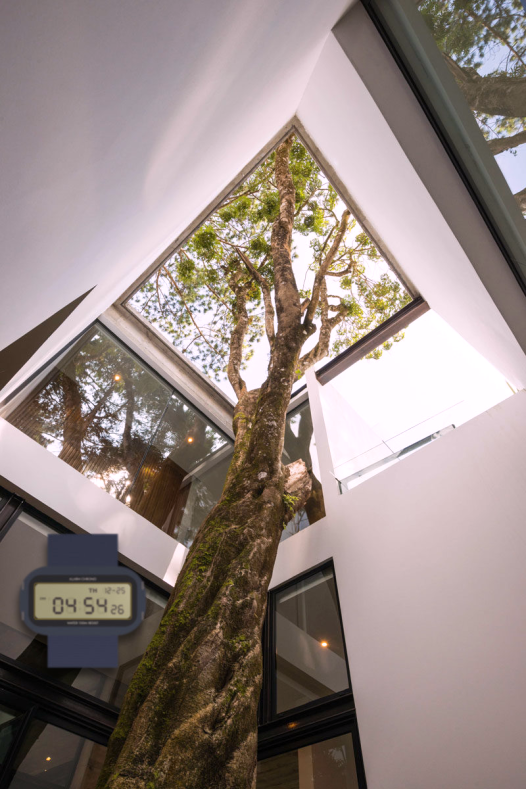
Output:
4.54
